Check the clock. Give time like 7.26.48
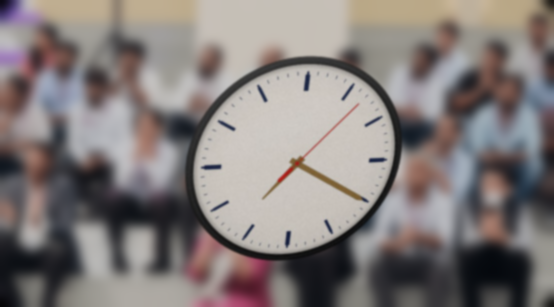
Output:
7.20.07
